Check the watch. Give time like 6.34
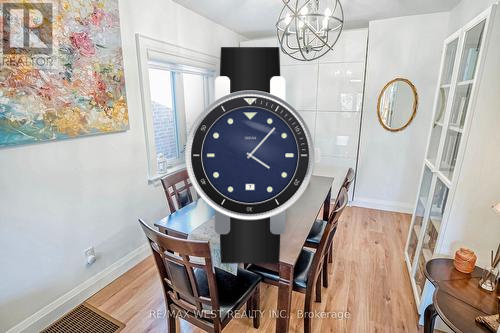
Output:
4.07
